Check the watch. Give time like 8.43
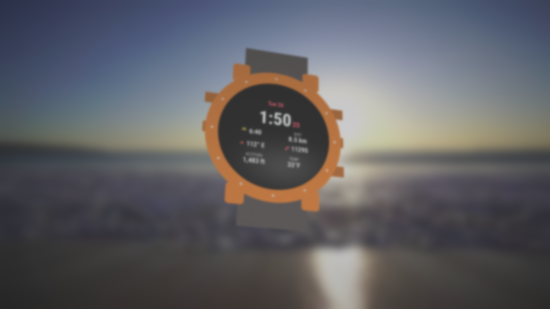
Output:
1.50
